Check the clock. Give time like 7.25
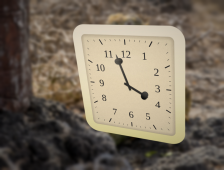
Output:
3.57
